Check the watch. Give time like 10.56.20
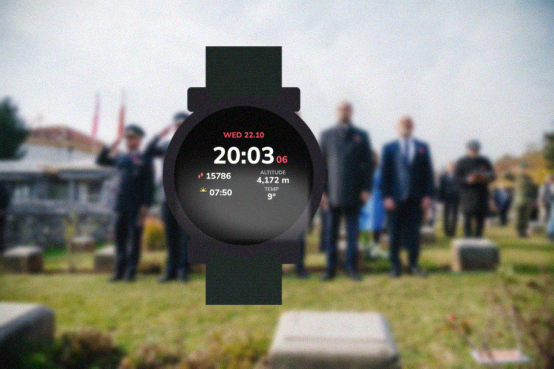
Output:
20.03.06
